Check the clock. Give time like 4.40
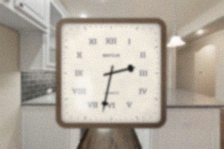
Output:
2.32
